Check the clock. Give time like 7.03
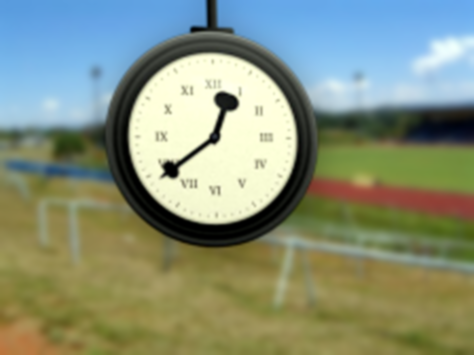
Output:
12.39
